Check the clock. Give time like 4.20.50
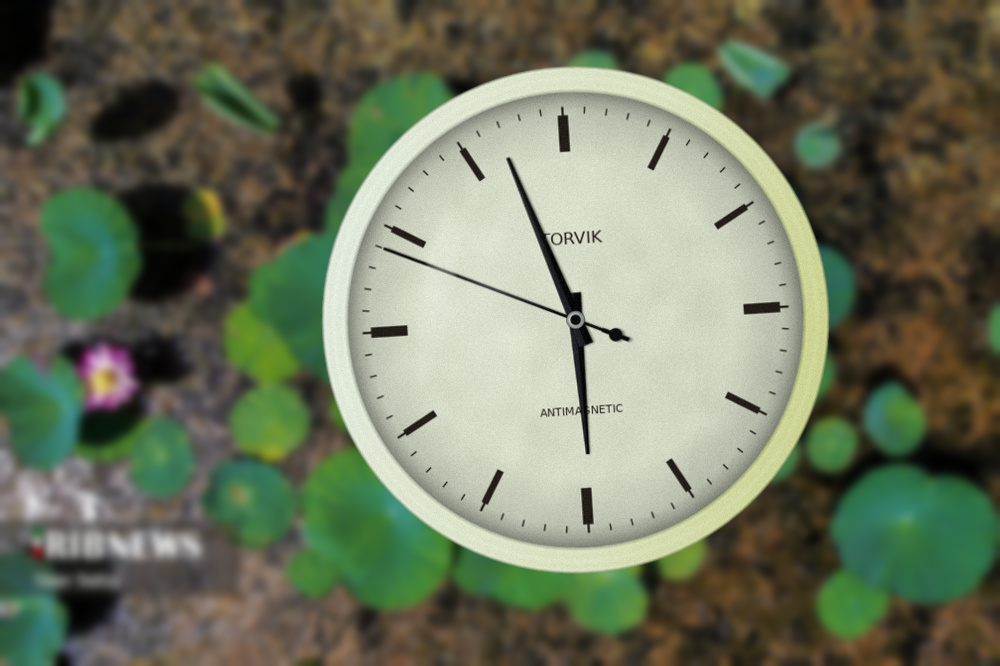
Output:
5.56.49
